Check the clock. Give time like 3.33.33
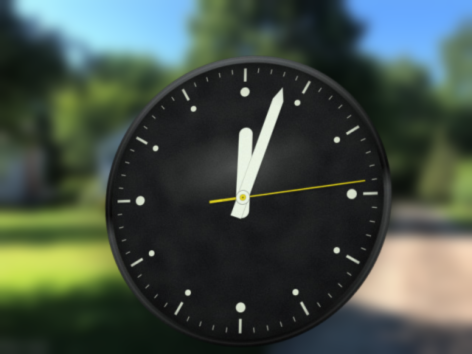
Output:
12.03.14
